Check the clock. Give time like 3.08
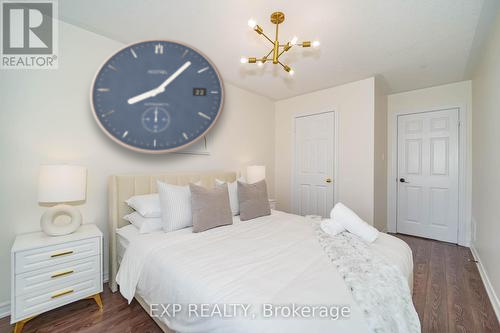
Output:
8.07
